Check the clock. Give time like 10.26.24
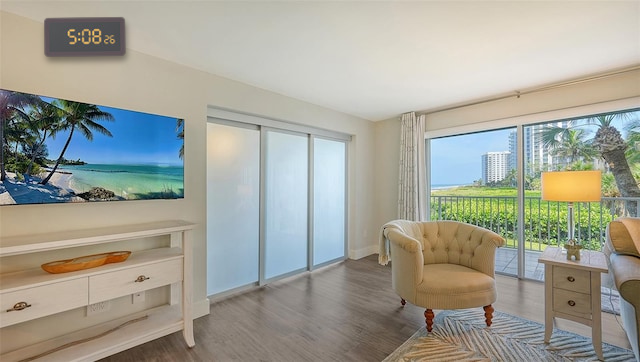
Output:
5.08.26
